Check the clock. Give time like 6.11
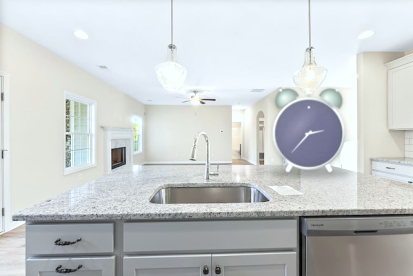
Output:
2.37
